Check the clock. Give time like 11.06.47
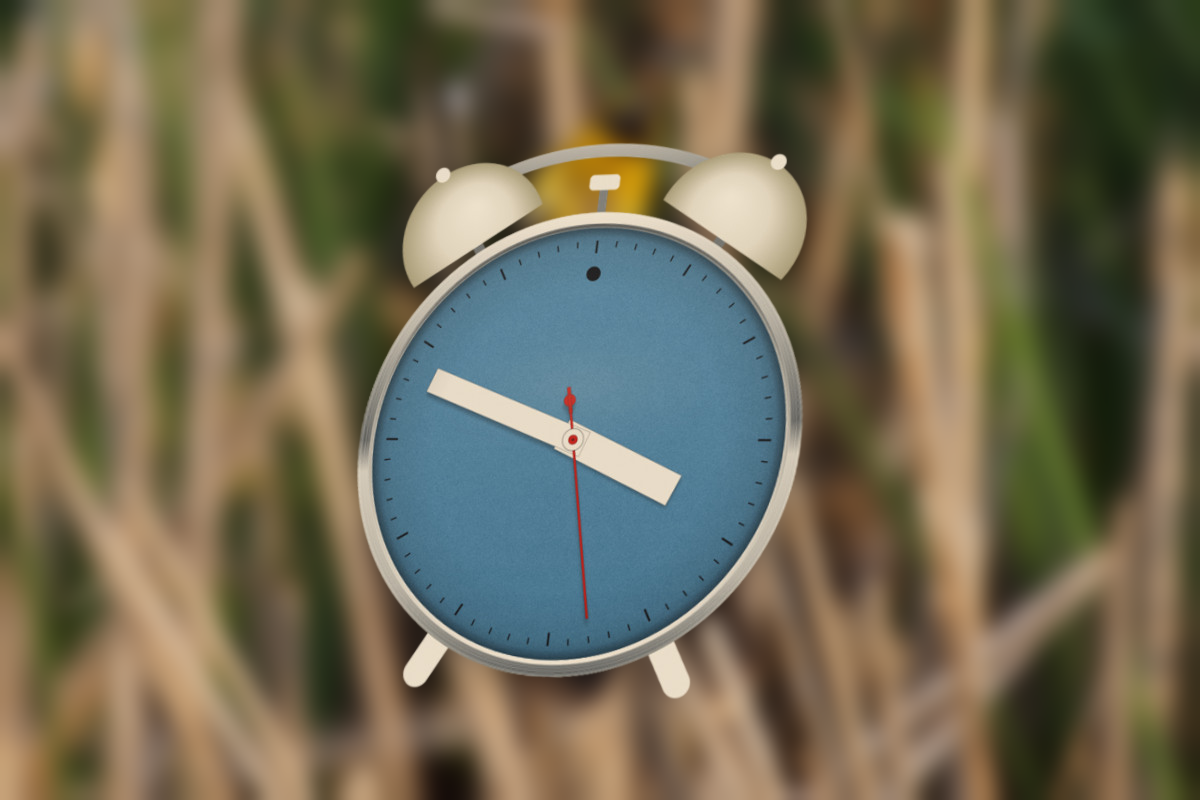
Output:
3.48.28
